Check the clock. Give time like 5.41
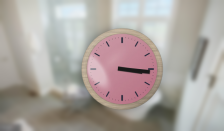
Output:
3.16
